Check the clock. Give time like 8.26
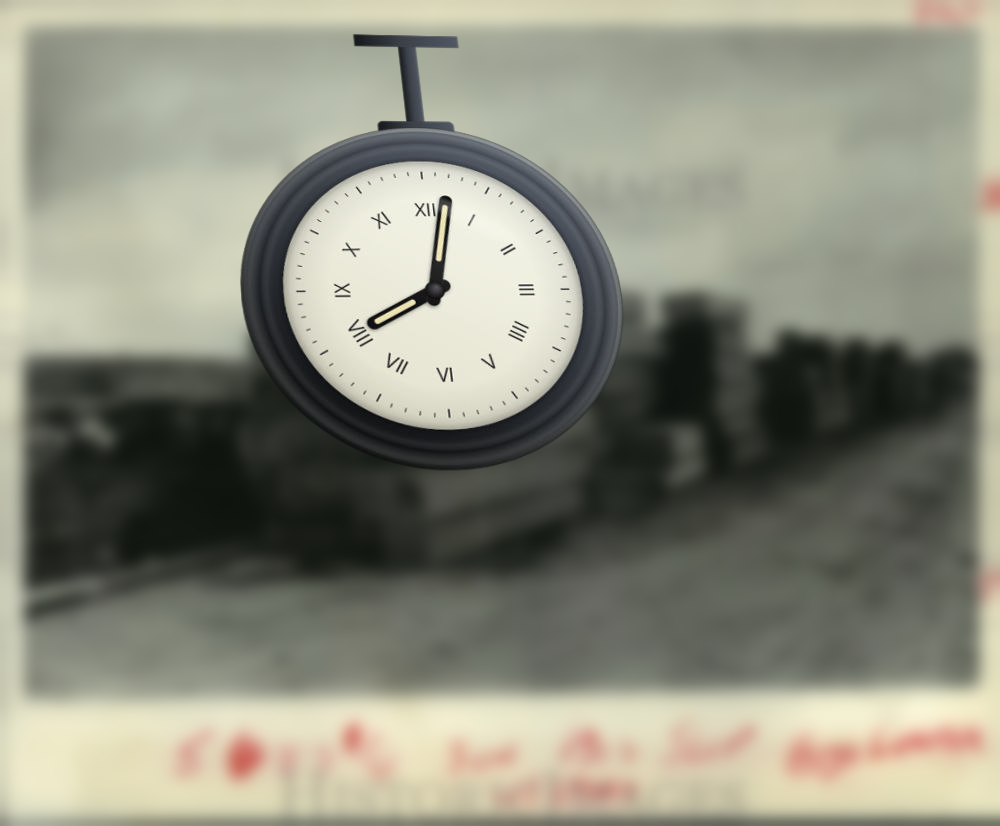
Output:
8.02
